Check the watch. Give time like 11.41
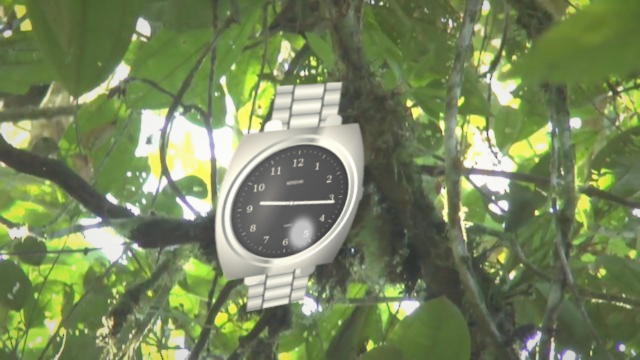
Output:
9.16
